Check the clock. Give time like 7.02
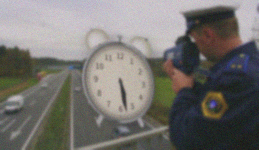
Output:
5.28
